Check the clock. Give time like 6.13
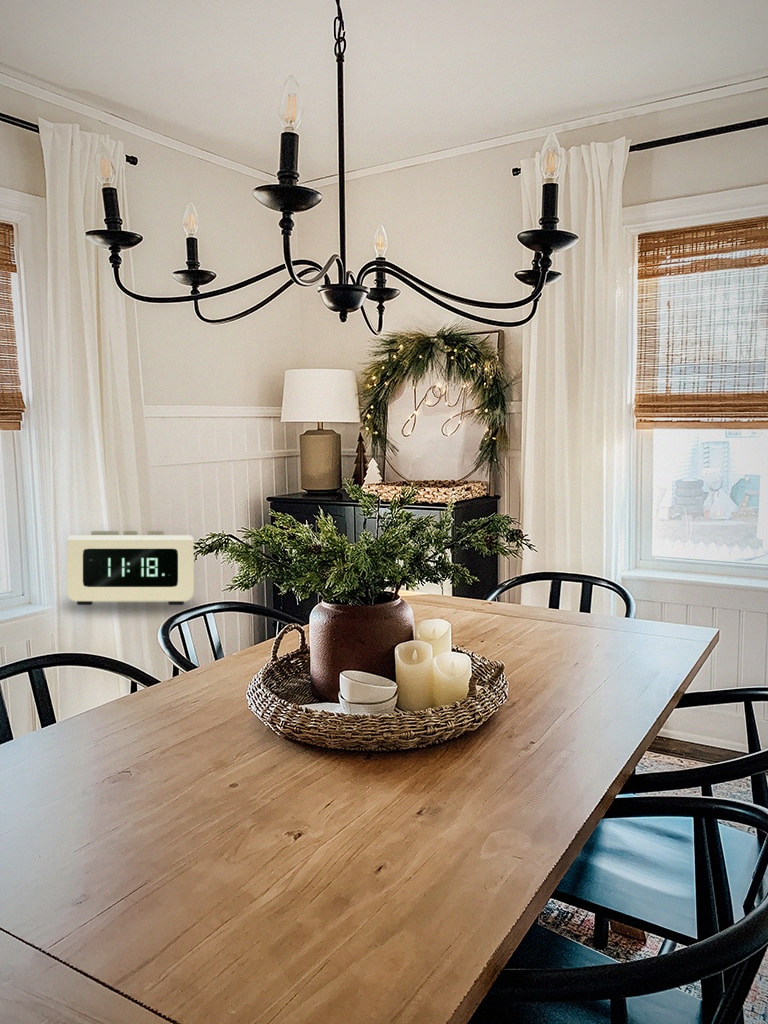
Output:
11.18
